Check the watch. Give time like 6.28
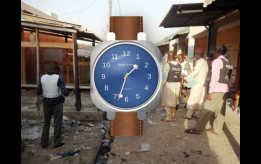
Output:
1.33
